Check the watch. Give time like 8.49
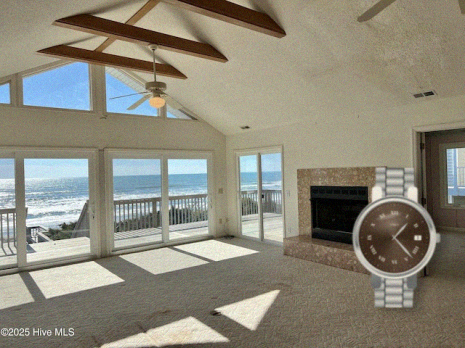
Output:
1.23
